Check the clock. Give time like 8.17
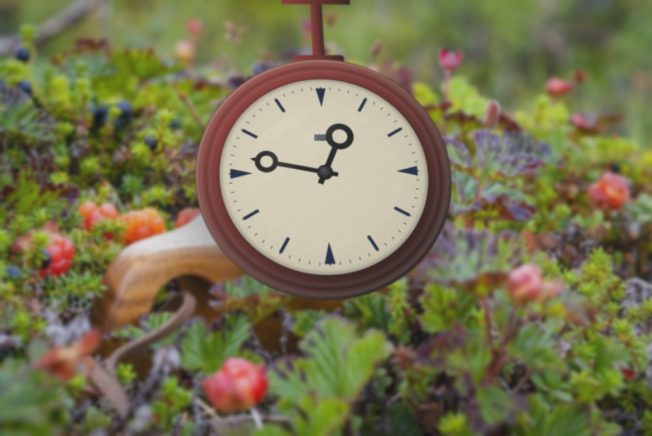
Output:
12.47
